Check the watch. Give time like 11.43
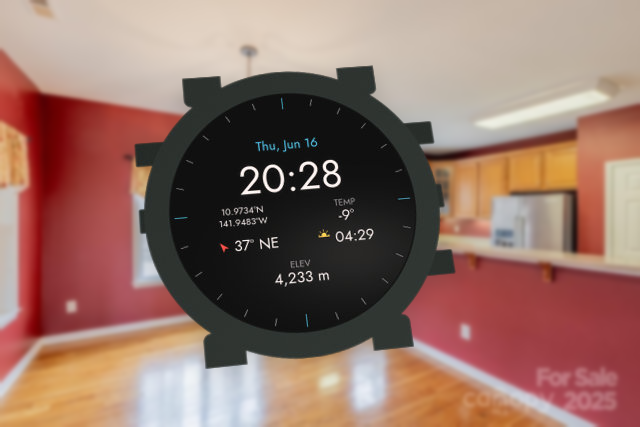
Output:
20.28
